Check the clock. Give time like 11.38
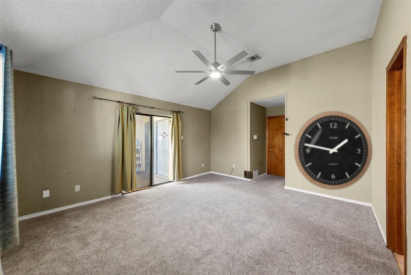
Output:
1.47
